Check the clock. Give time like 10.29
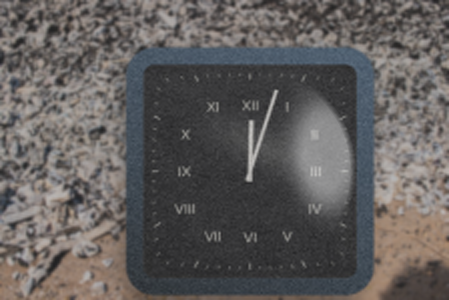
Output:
12.03
